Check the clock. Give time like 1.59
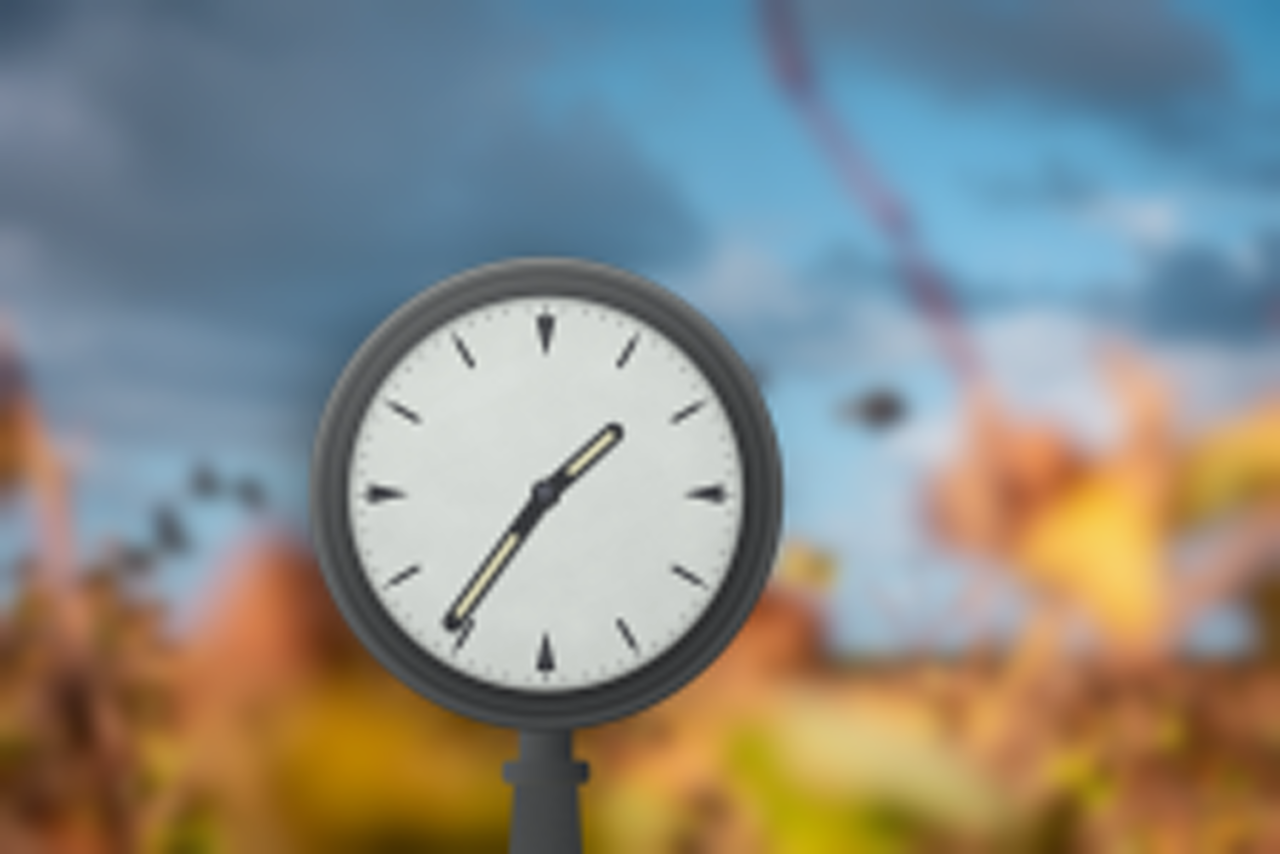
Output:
1.36
